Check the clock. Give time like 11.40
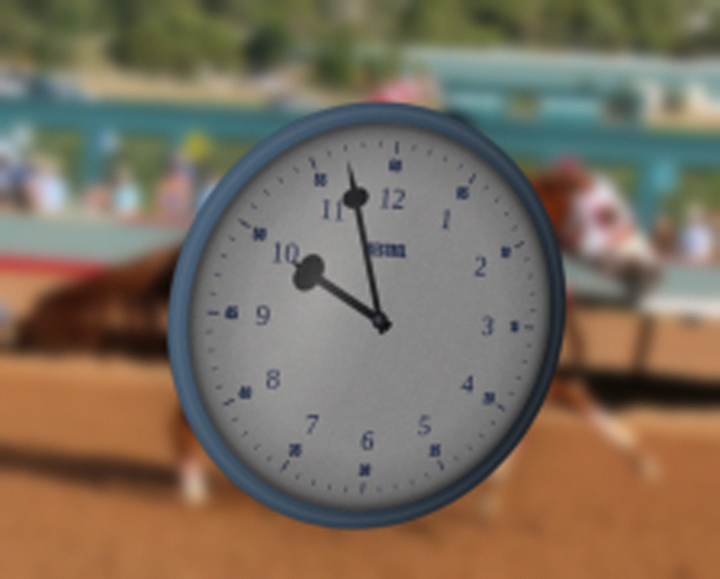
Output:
9.57
